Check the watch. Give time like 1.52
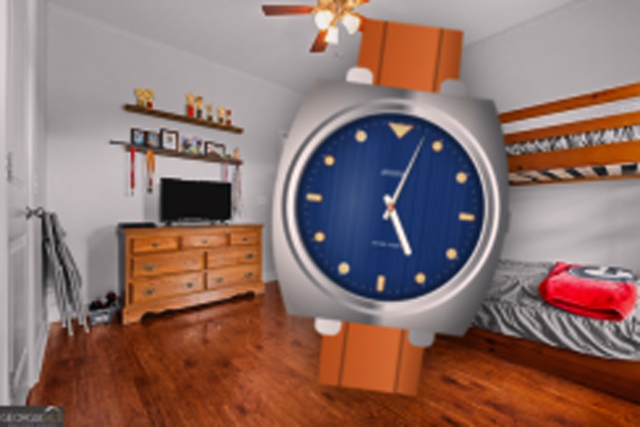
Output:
5.03
